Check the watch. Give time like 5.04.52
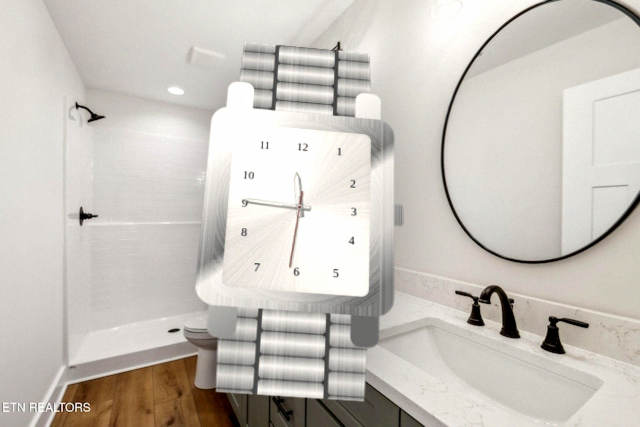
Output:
11.45.31
